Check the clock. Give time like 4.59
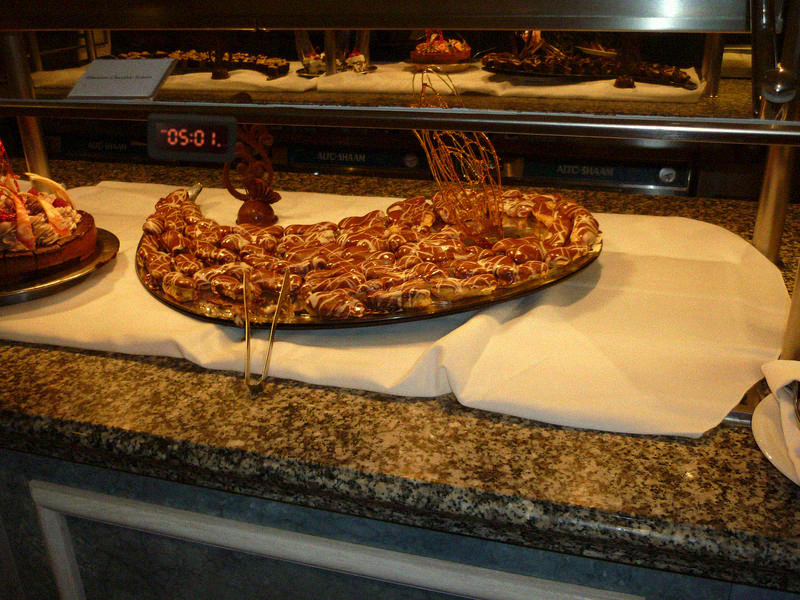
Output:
5.01
